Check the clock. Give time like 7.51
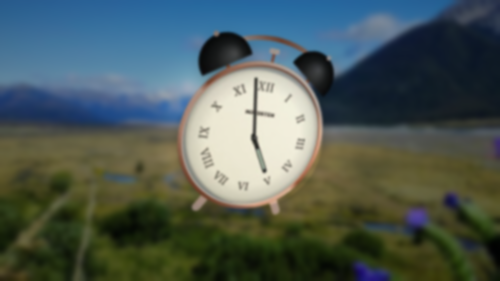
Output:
4.58
